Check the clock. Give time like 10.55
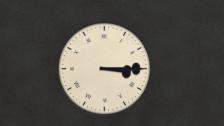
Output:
3.15
